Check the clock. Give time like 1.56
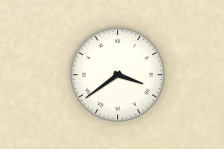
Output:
3.39
